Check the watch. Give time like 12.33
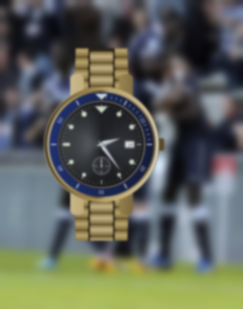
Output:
2.24
